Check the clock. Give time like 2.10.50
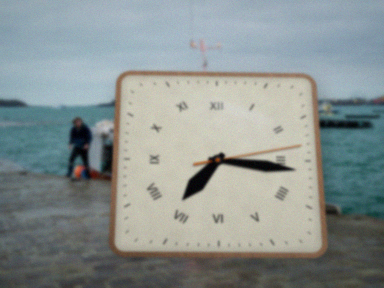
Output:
7.16.13
